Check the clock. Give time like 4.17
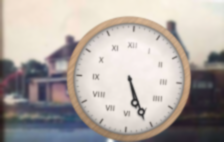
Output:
5.26
